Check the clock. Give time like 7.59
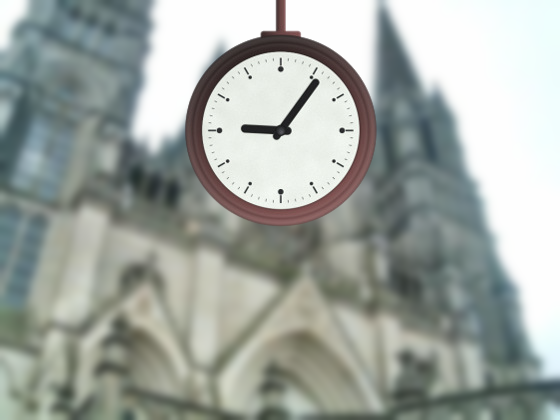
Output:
9.06
